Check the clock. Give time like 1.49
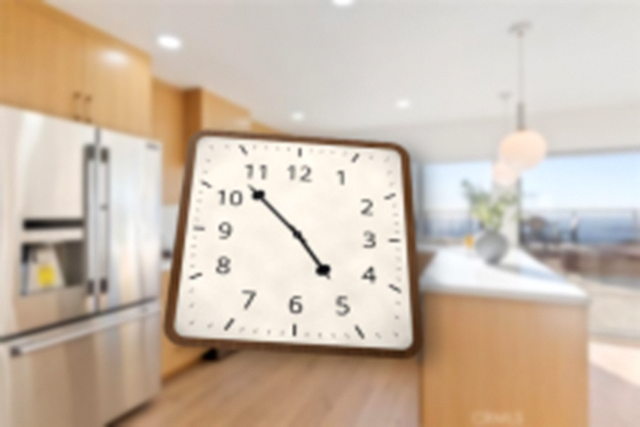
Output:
4.53
